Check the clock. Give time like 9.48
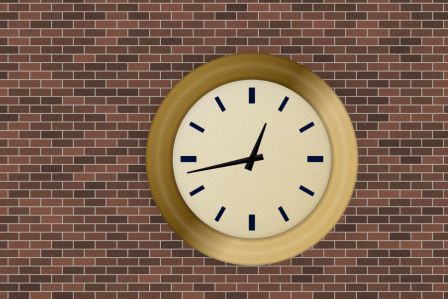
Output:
12.43
